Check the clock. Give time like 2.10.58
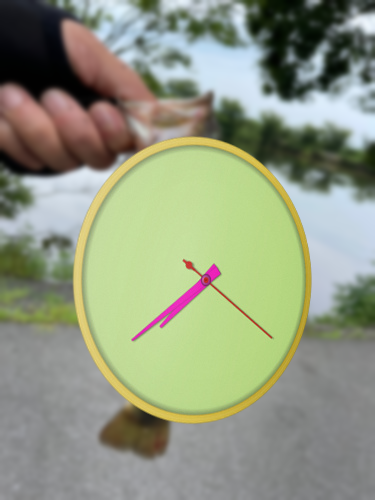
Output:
7.39.21
